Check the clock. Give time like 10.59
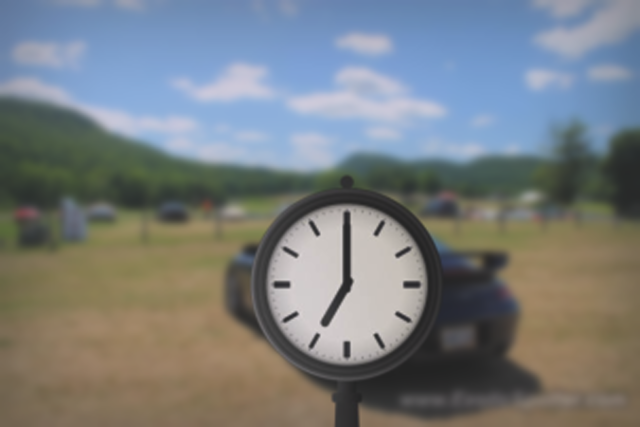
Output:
7.00
